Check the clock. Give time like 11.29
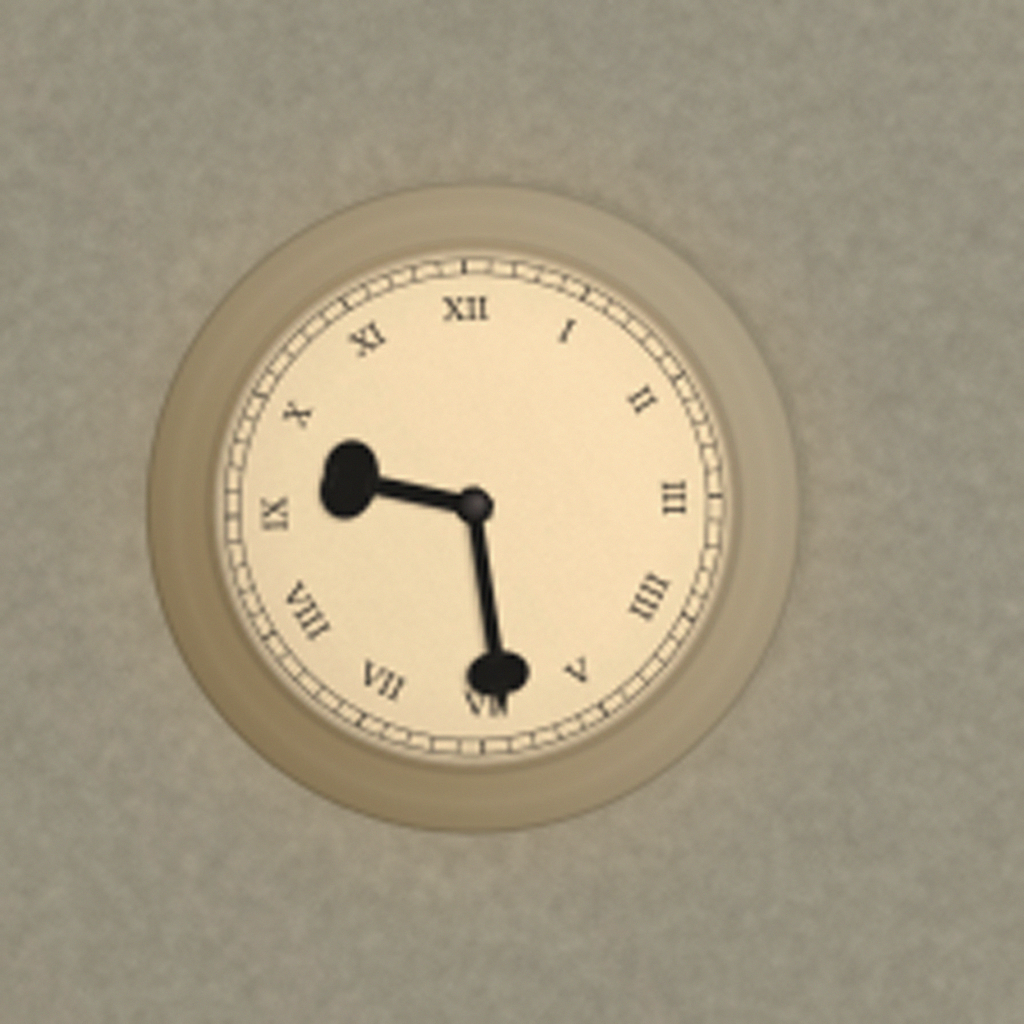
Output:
9.29
